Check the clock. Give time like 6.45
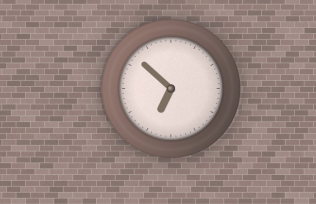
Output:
6.52
